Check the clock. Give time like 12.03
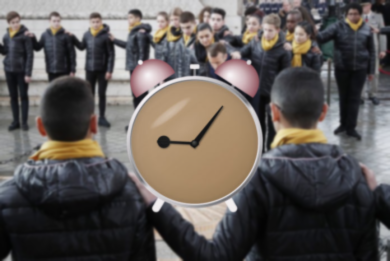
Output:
9.06
